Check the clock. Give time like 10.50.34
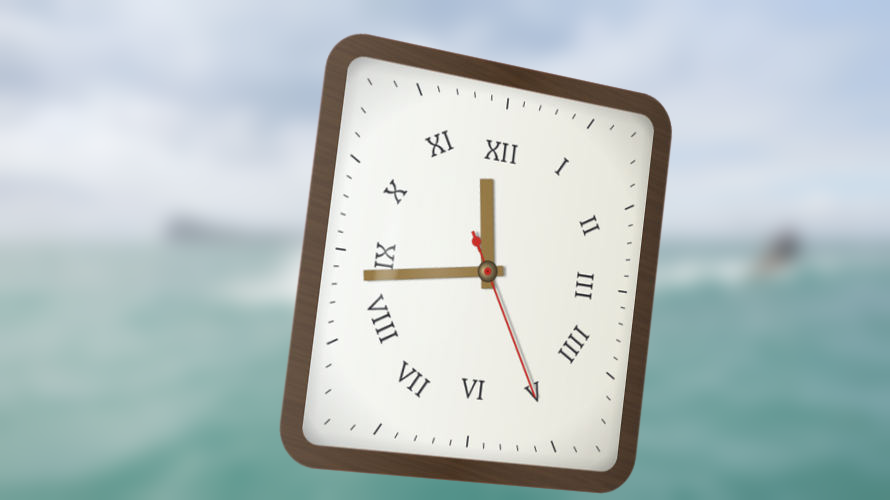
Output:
11.43.25
